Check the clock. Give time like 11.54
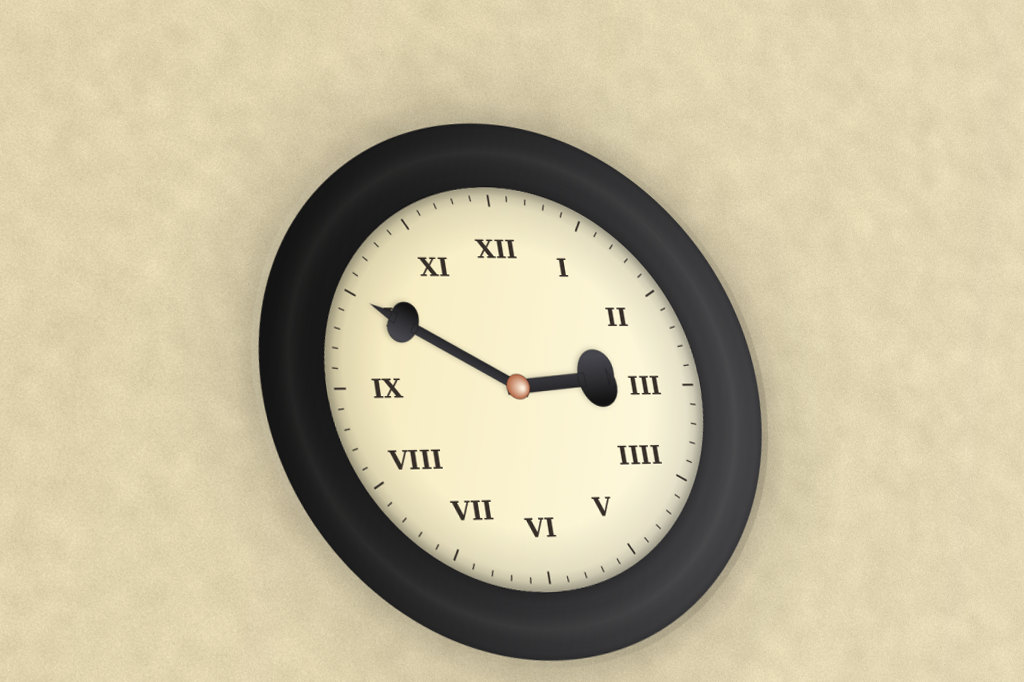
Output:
2.50
